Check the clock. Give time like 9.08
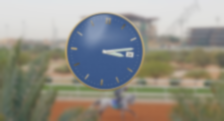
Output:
3.13
